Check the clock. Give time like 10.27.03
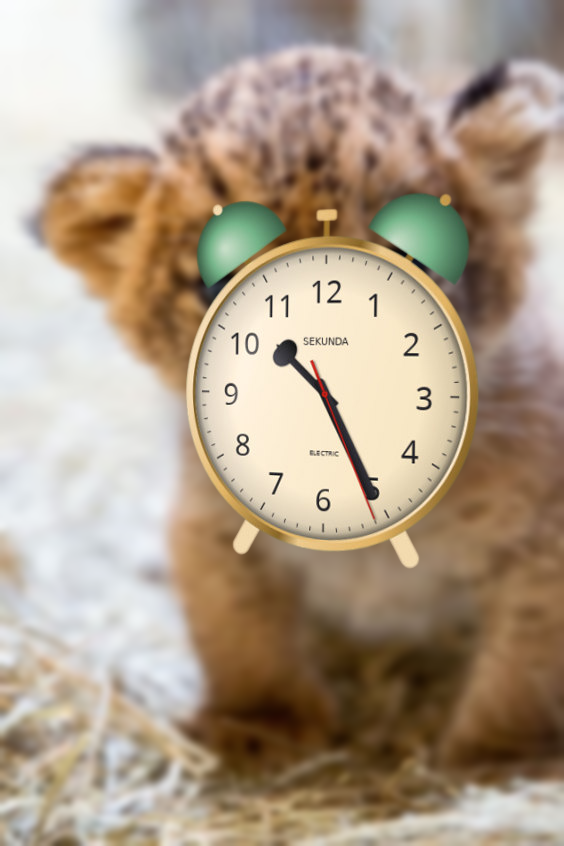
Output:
10.25.26
